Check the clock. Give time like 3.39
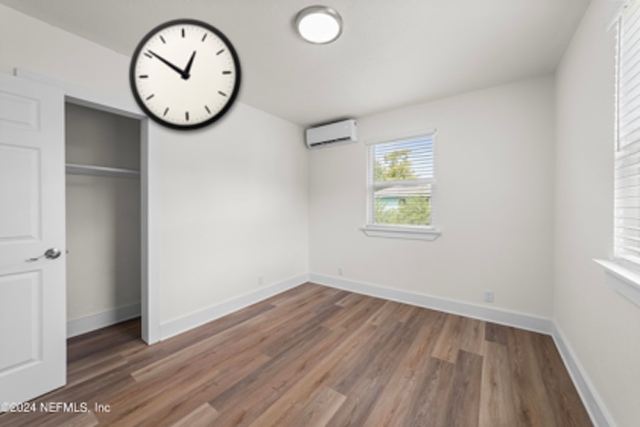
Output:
12.51
